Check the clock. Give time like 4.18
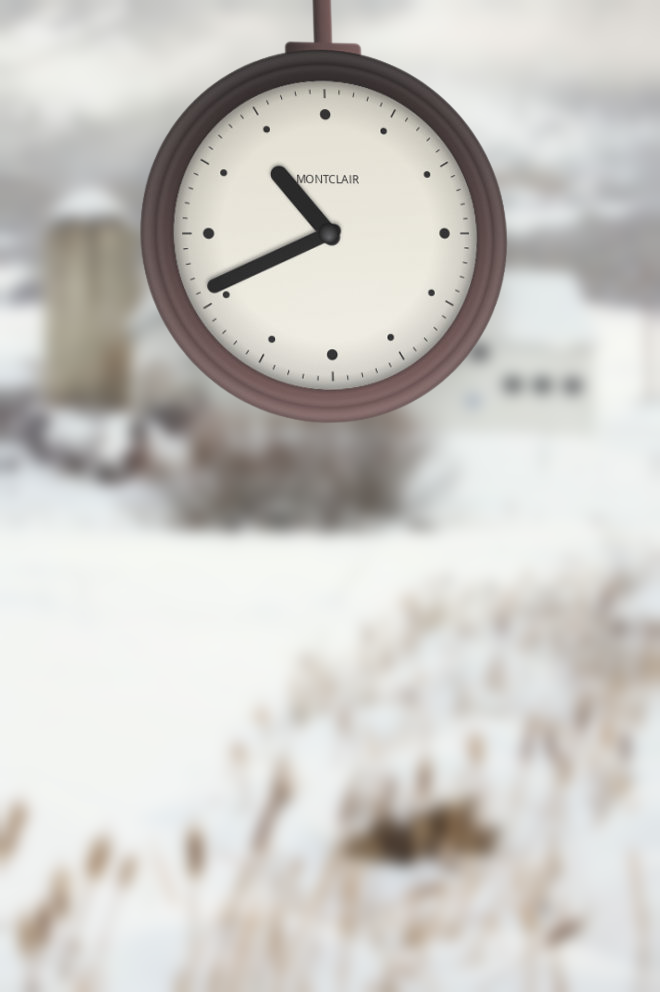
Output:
10.41
